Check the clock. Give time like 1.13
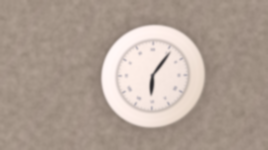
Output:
6.06
